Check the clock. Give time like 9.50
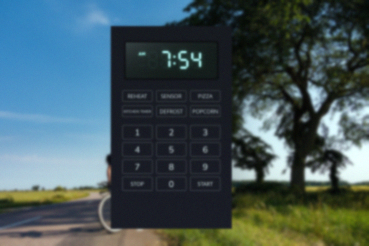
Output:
7.54
